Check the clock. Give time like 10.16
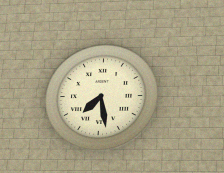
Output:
7.28
